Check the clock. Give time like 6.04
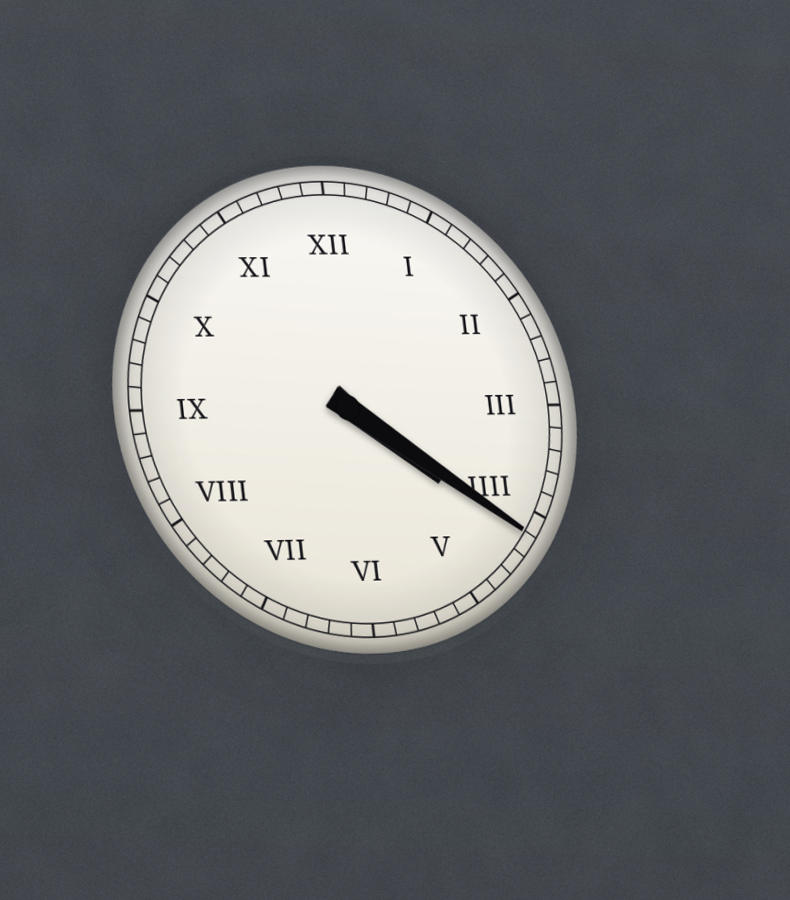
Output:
4.21
